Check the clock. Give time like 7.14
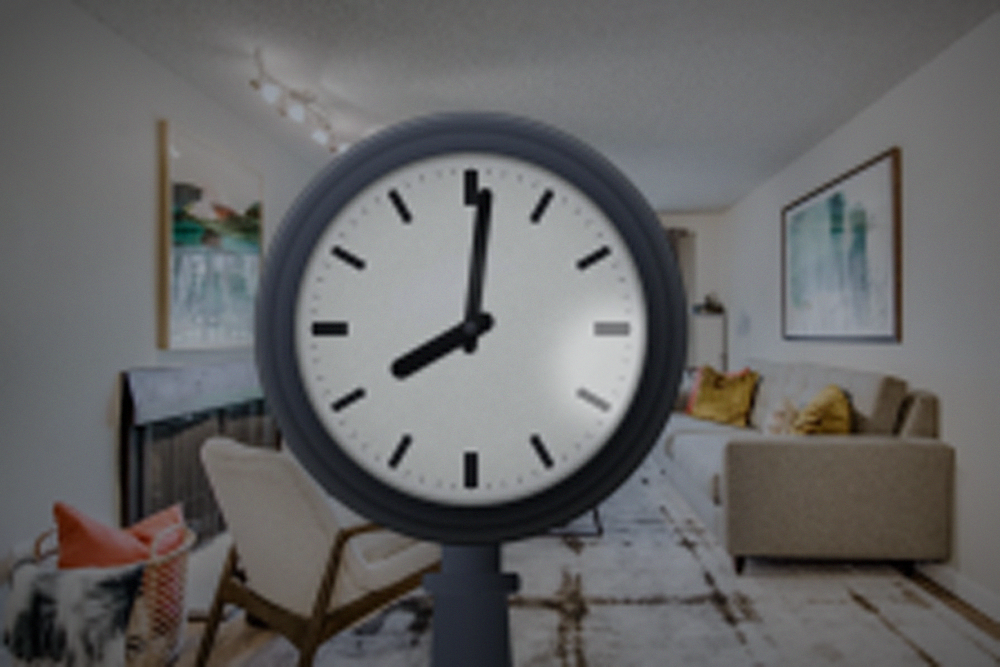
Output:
8.01
